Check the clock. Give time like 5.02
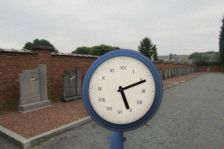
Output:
5.11
